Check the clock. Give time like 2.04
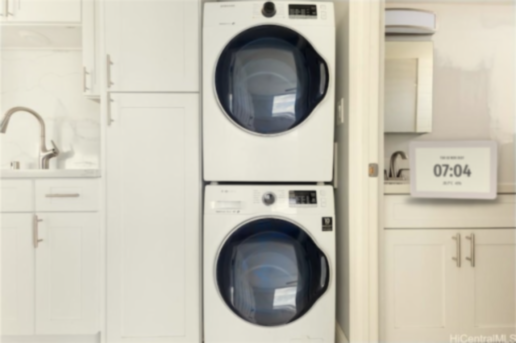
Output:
7.04
